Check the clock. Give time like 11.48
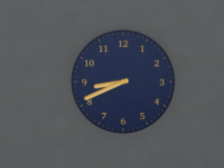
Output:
8.41
